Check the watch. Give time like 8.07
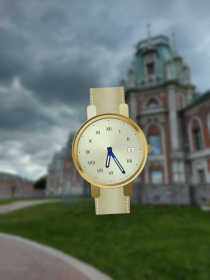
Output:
6.25
